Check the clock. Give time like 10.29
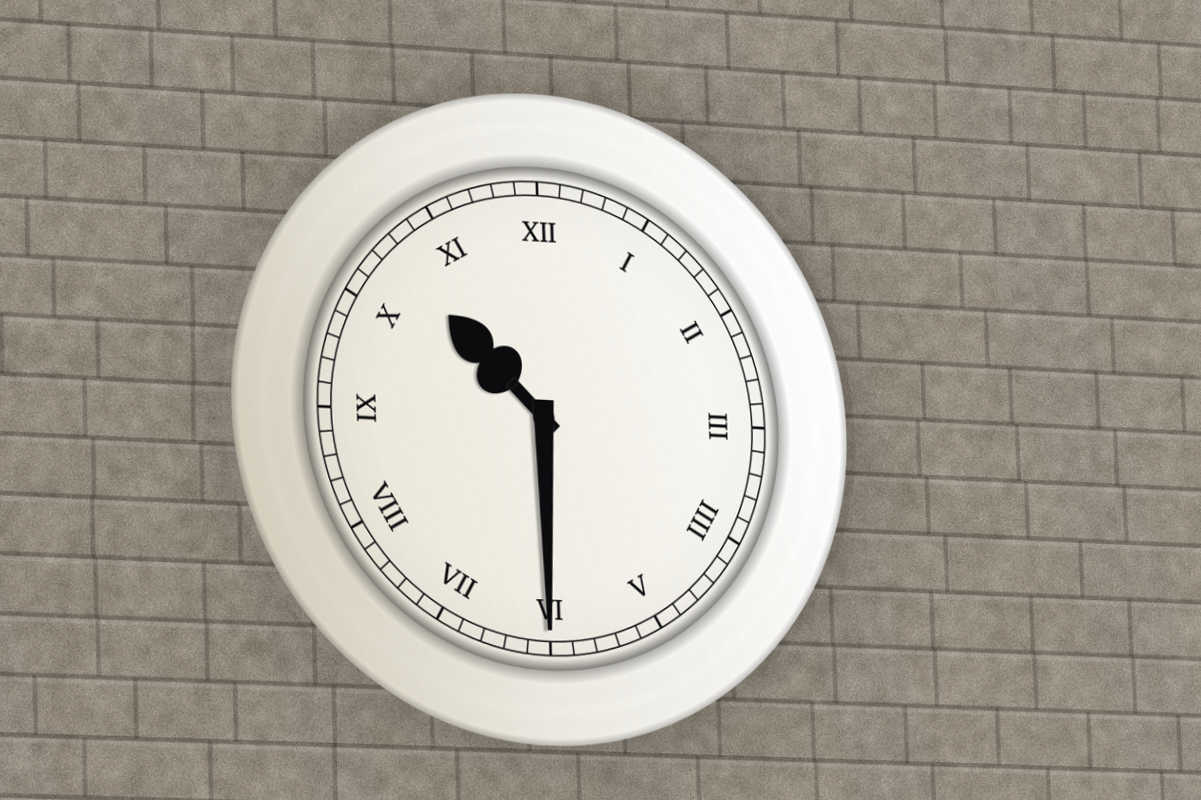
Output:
10.30
